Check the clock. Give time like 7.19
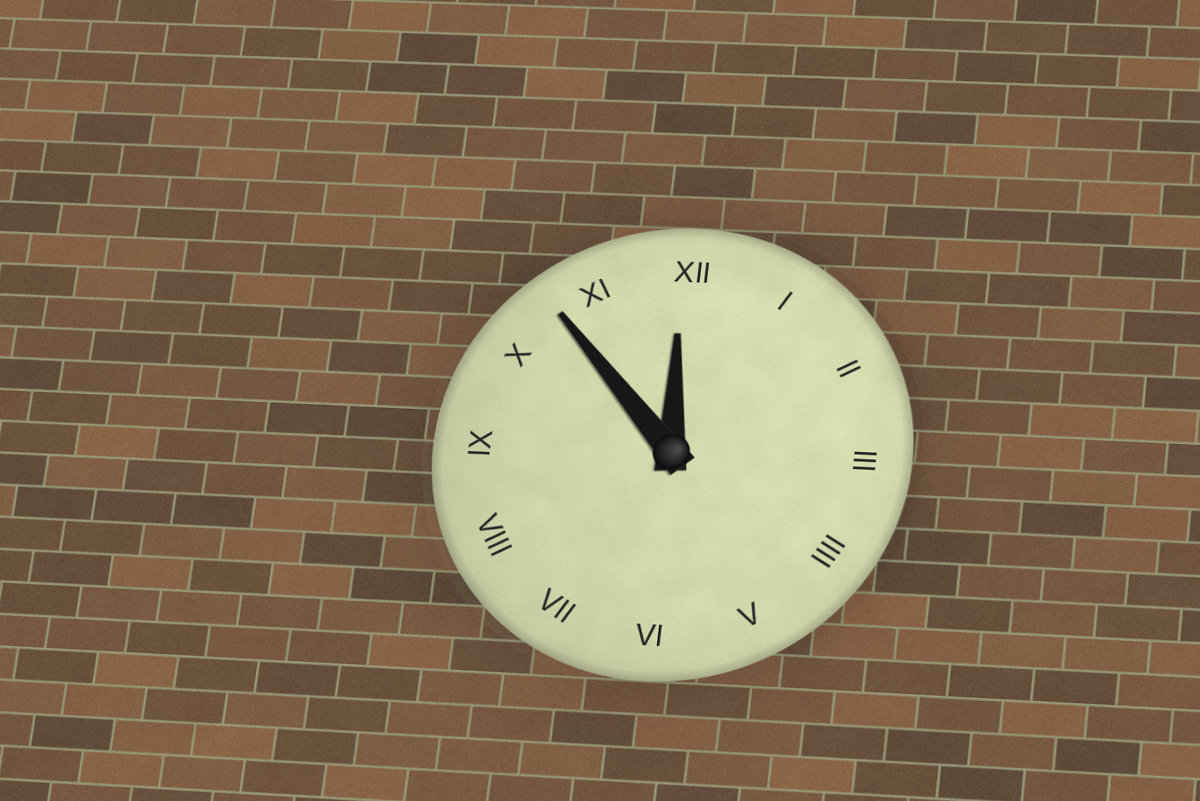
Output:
11.53
